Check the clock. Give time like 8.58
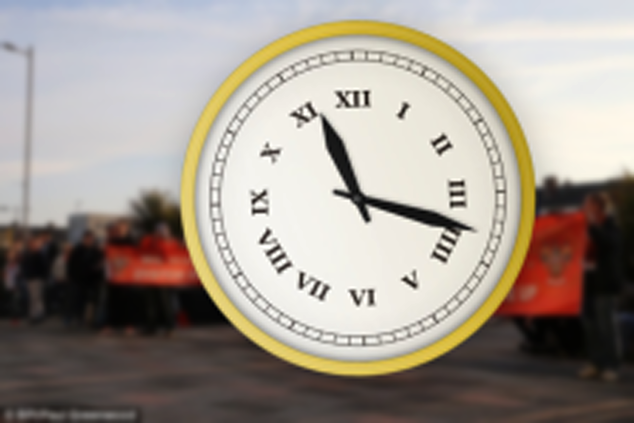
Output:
11.18
